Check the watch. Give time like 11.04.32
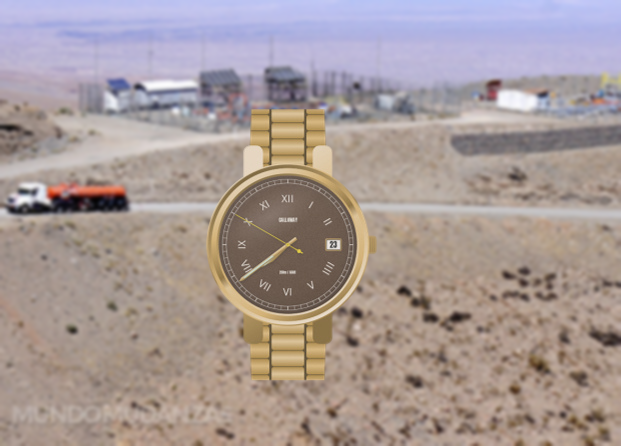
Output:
7.38.50
